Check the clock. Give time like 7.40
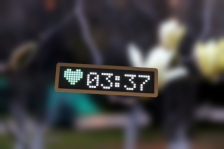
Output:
3.37
